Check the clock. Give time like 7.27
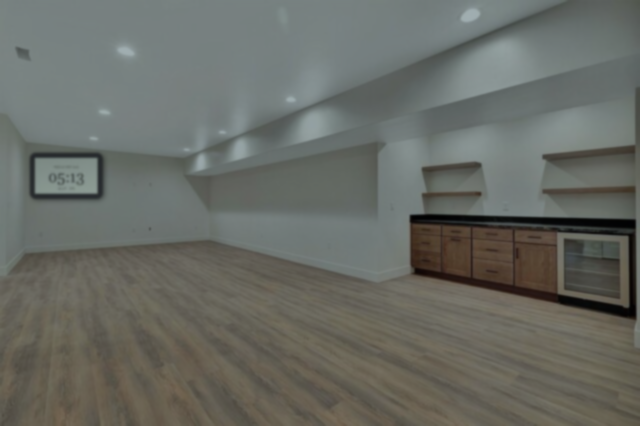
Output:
5.13
